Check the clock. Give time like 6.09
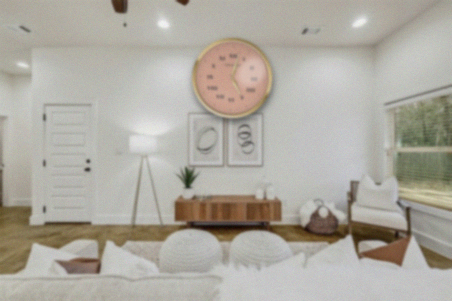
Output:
5.02
